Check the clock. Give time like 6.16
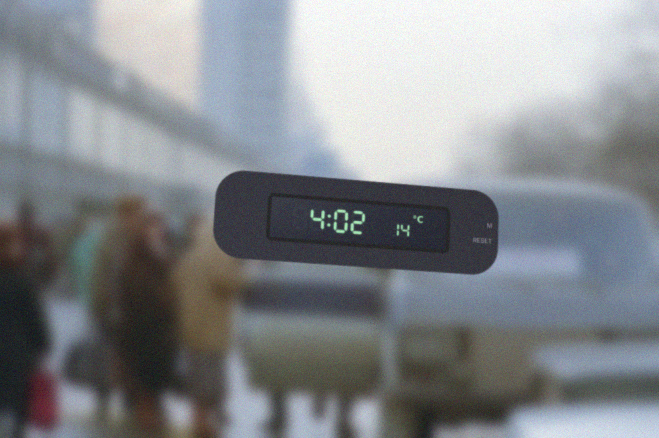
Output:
4.02
